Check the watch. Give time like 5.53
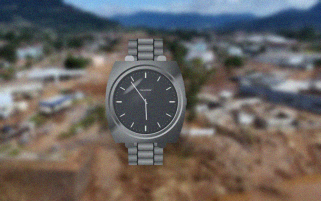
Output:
5.54
